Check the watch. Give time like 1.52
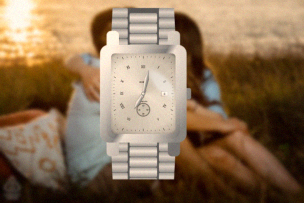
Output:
7.02
